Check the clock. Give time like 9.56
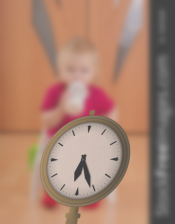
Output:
6.26
